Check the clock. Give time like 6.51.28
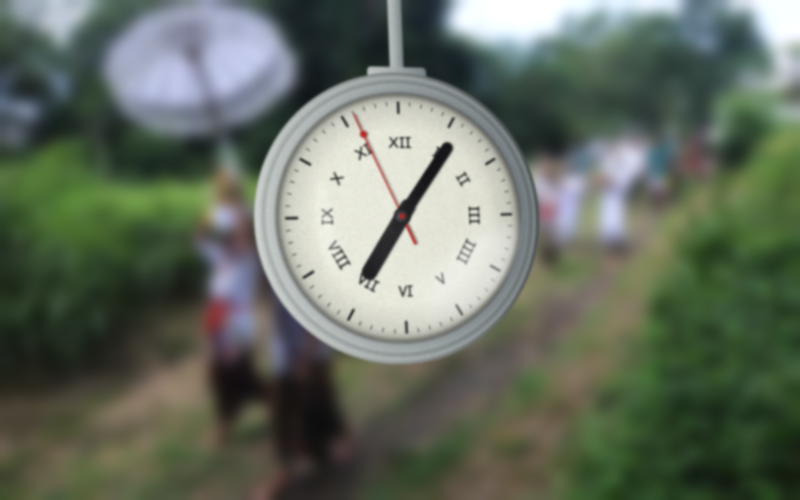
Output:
7.05.56
